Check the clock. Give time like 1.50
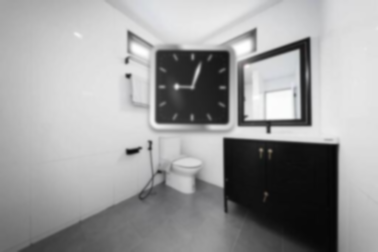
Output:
9.03
